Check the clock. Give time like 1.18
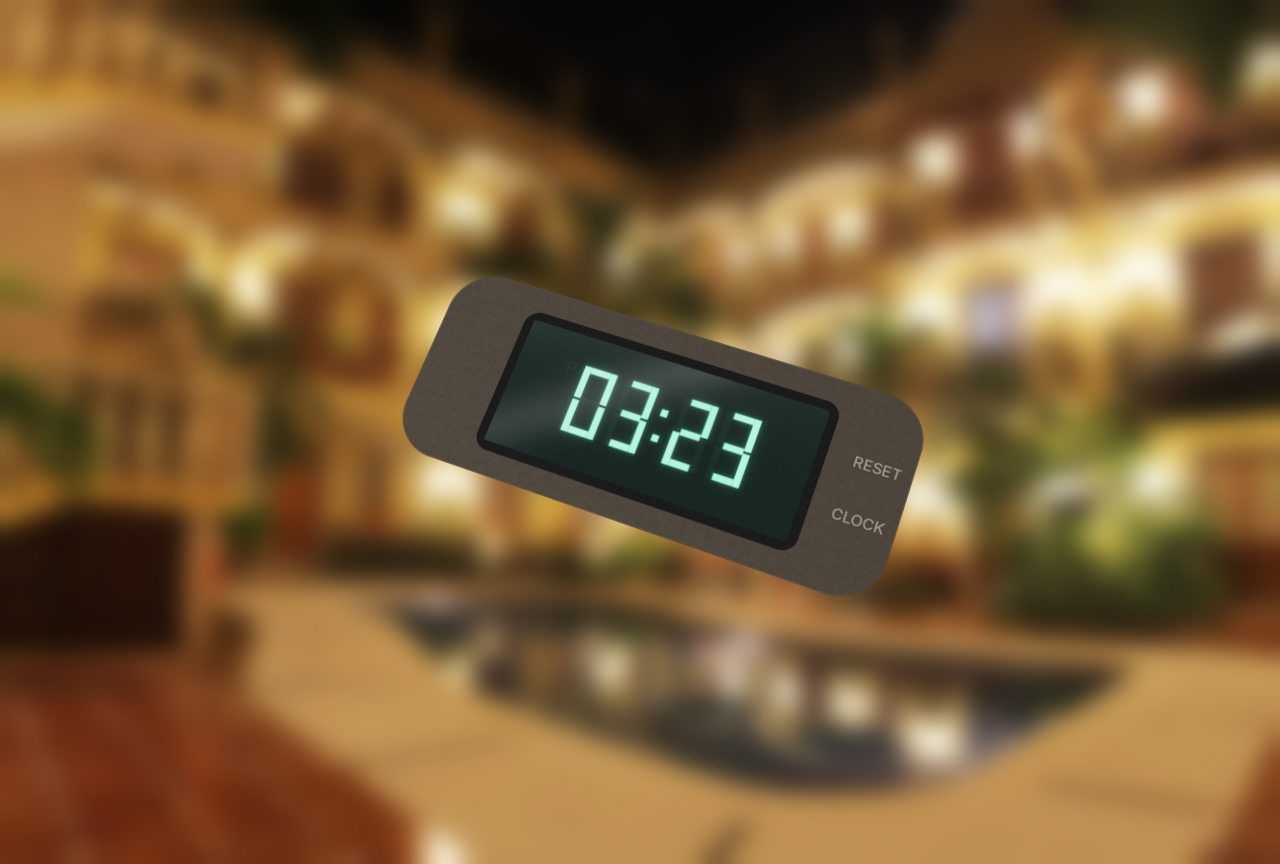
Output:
3.23
